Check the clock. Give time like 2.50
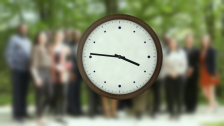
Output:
3.46
